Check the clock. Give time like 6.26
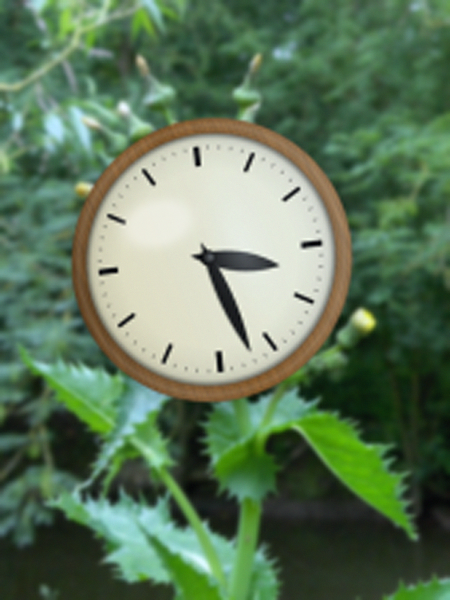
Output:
3.27
